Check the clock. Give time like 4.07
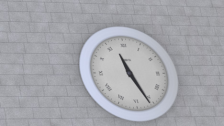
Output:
11.26
